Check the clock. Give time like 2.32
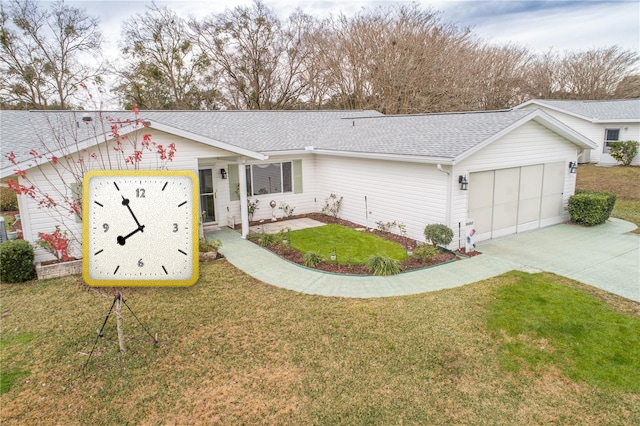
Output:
7.55
